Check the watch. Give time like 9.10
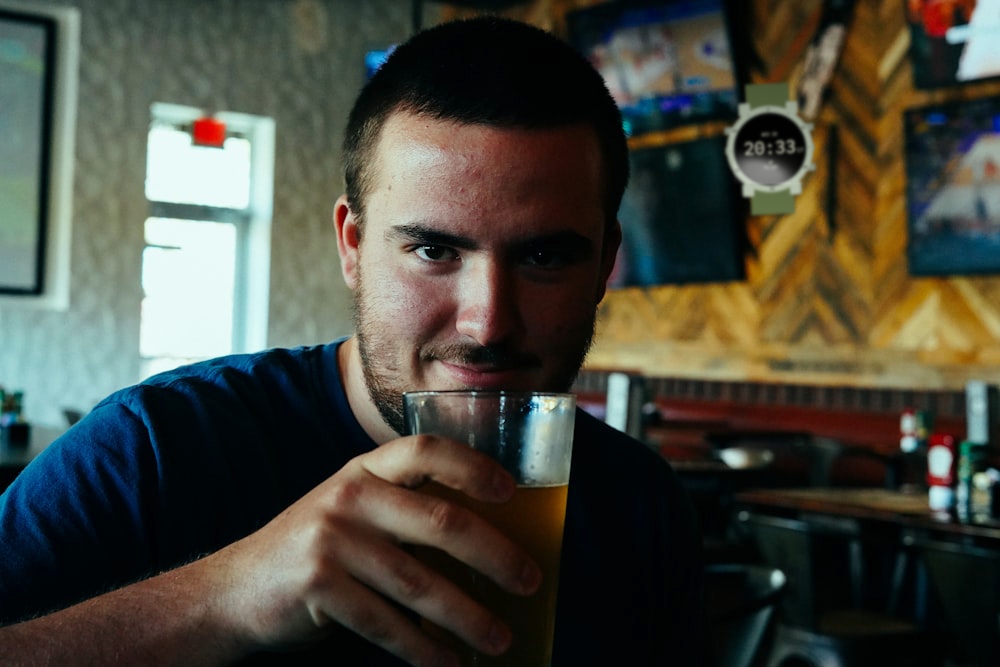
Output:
20.33
